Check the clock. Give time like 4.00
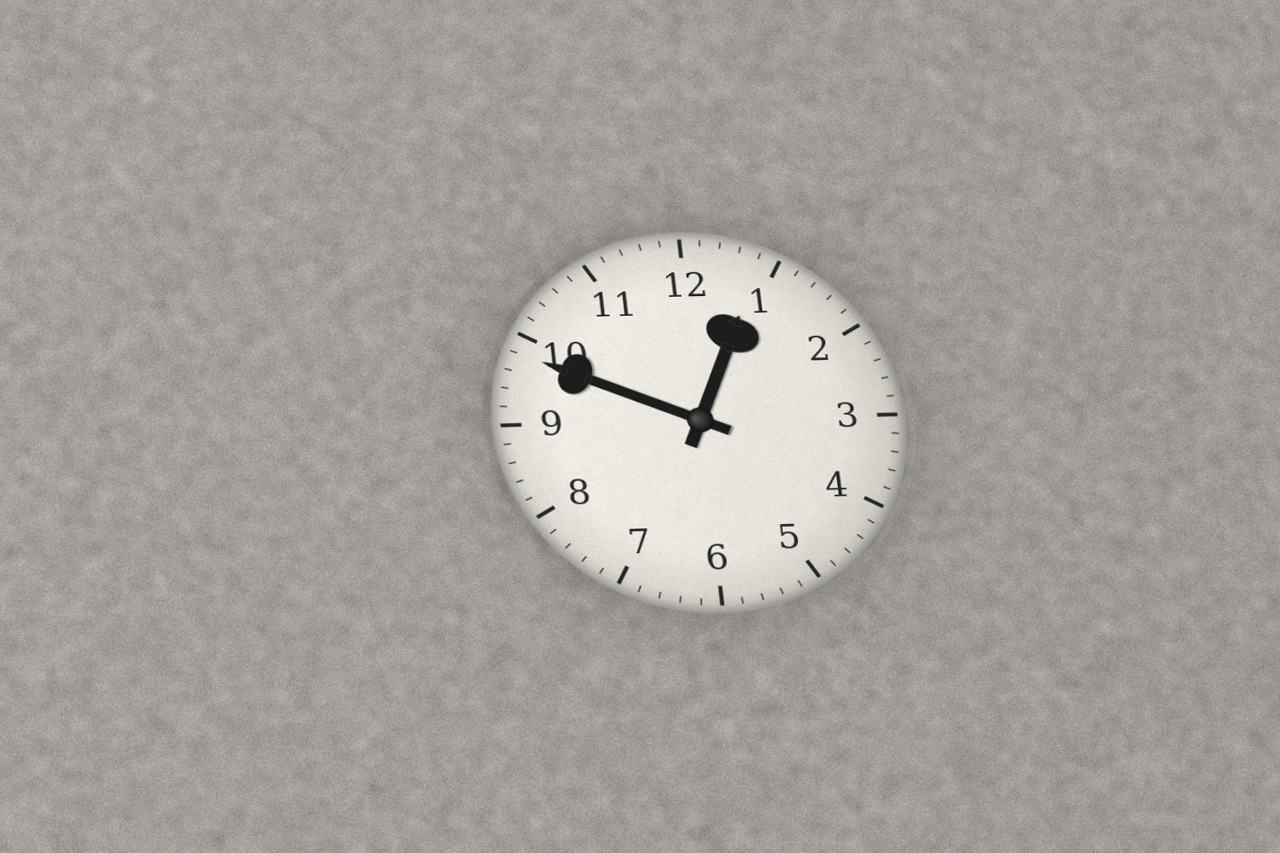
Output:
12.49
